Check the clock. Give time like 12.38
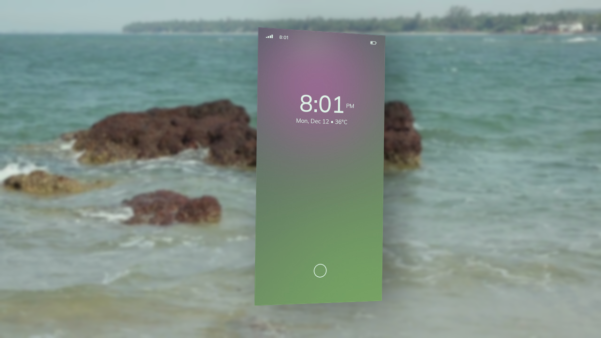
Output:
8.01
